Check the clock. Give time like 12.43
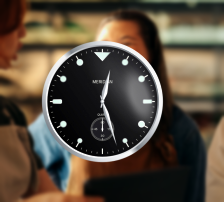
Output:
12.27
